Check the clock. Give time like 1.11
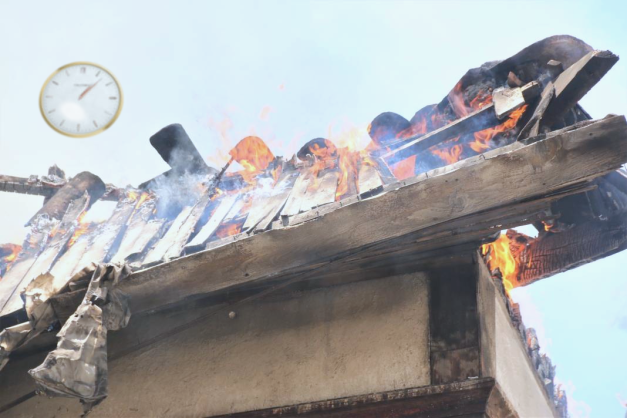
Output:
1.07
